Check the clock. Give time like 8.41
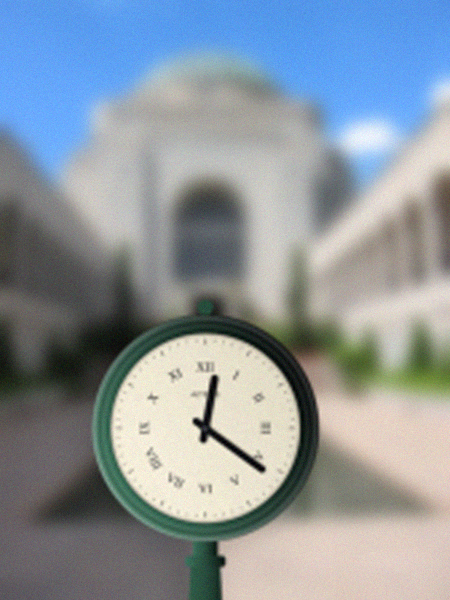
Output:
12.21
